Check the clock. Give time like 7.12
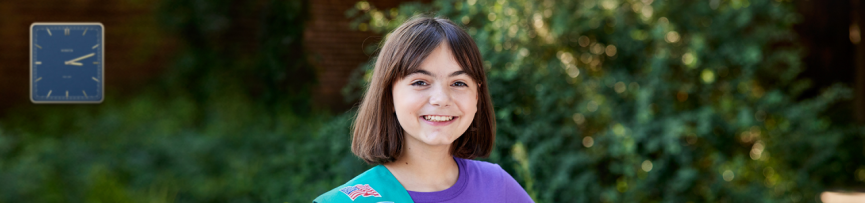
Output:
3.12
